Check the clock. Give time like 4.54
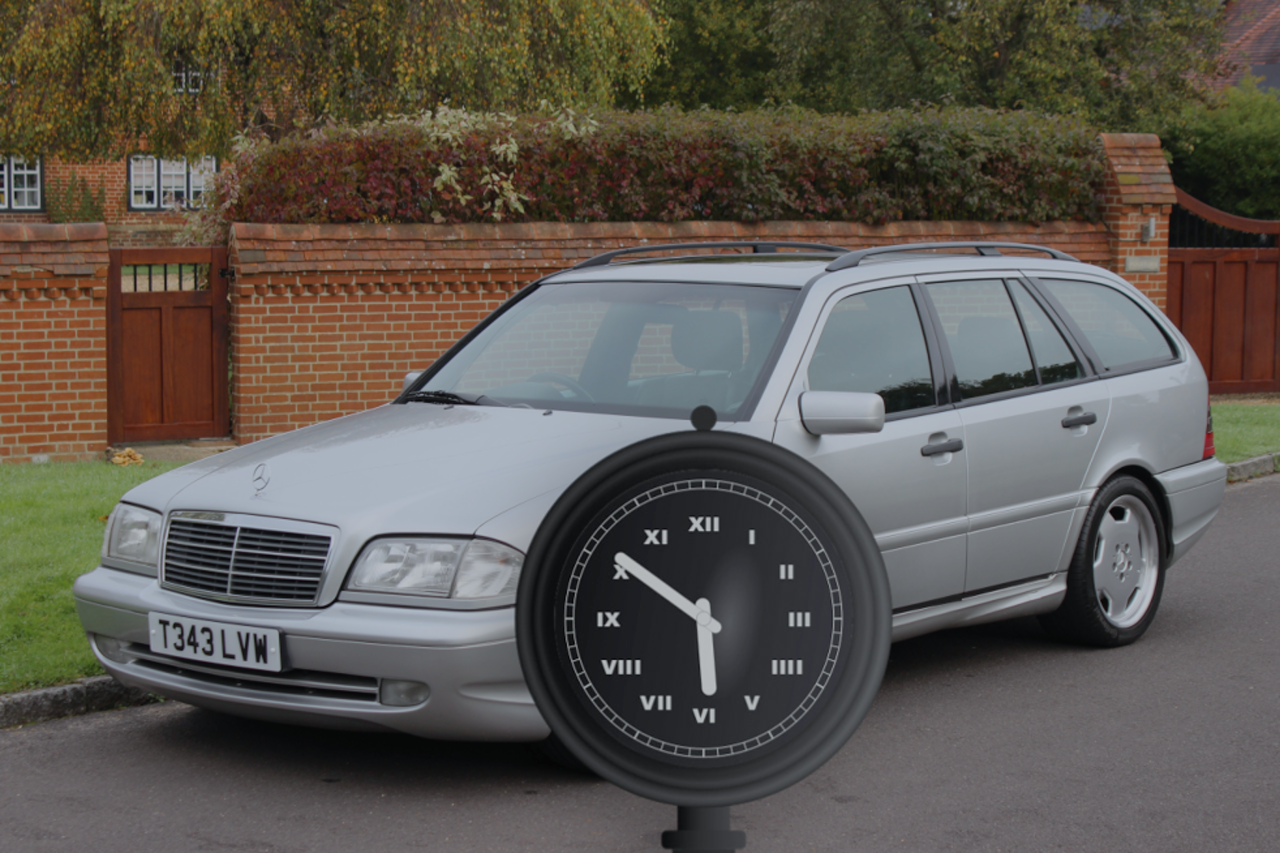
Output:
5.51
